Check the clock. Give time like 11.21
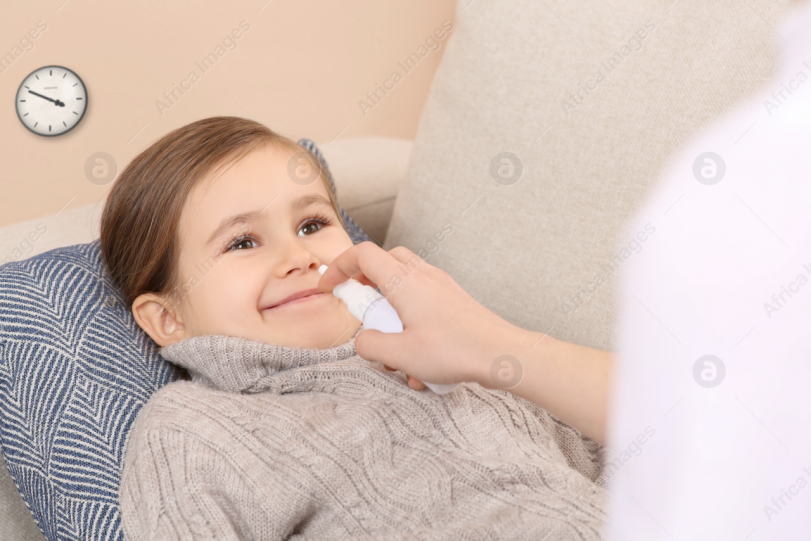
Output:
3.49
